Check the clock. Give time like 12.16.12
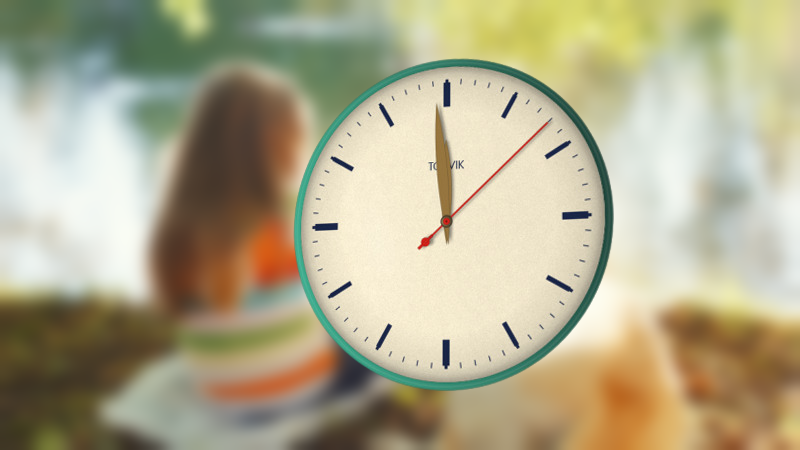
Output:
11.59.08
